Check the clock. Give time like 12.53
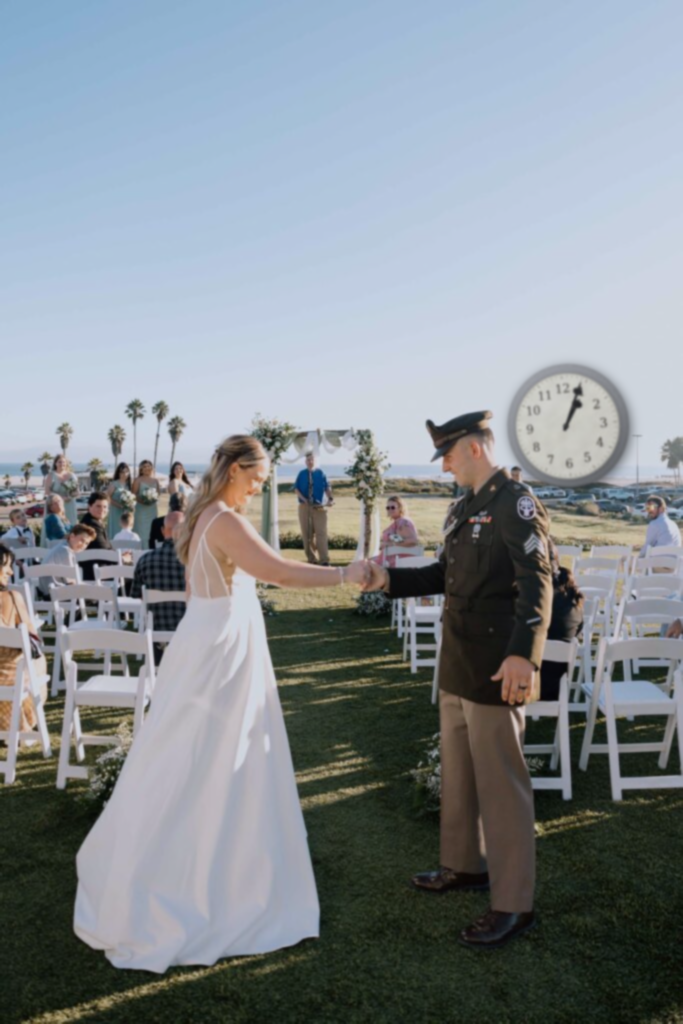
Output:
1.04
